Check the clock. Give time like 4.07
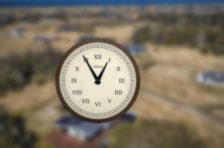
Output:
12.55
